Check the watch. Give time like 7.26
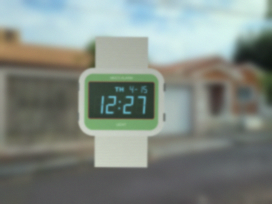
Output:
12.27
